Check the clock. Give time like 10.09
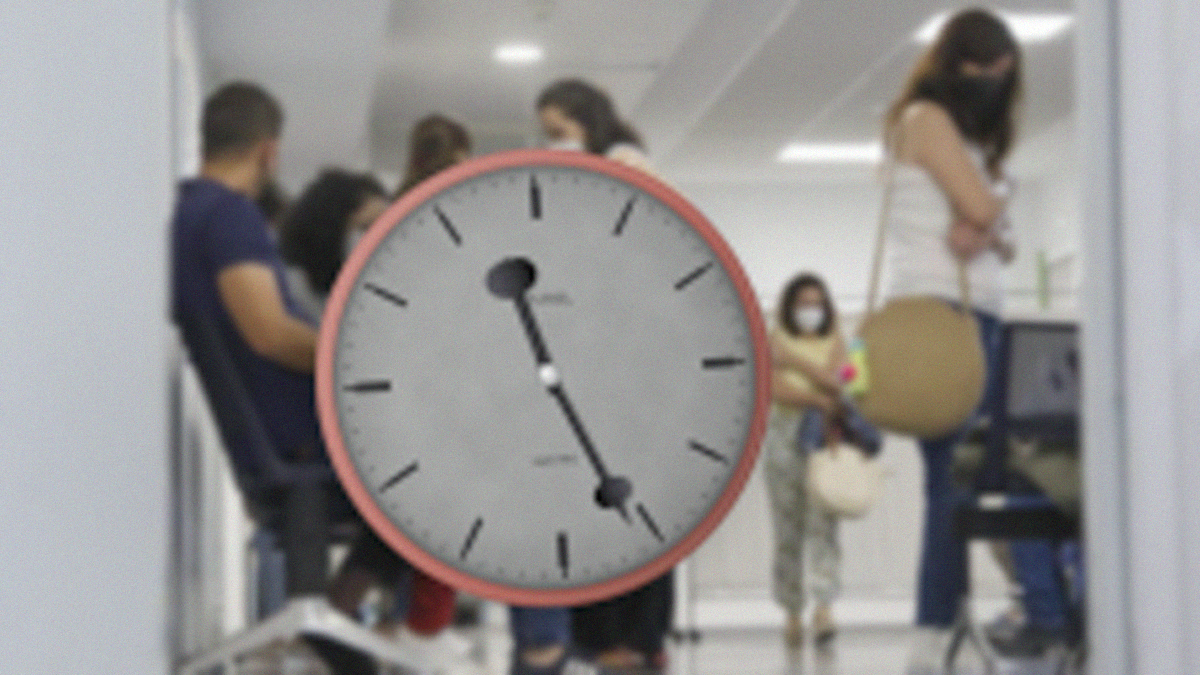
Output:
11.26
